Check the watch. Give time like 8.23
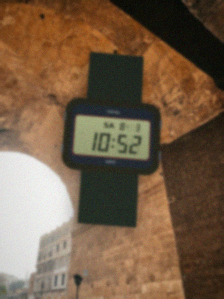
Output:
10.52
